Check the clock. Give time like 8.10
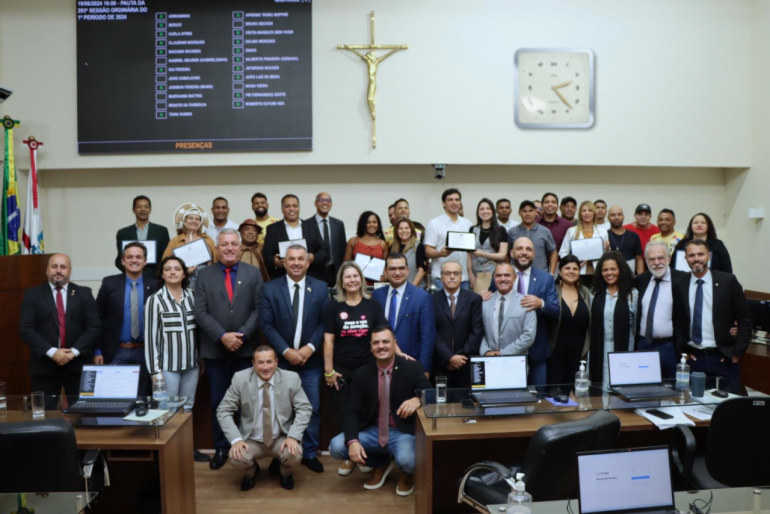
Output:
2.23
